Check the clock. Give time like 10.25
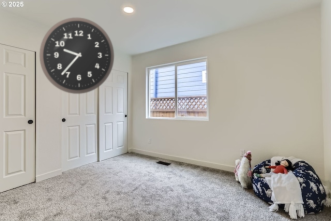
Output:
9.37
